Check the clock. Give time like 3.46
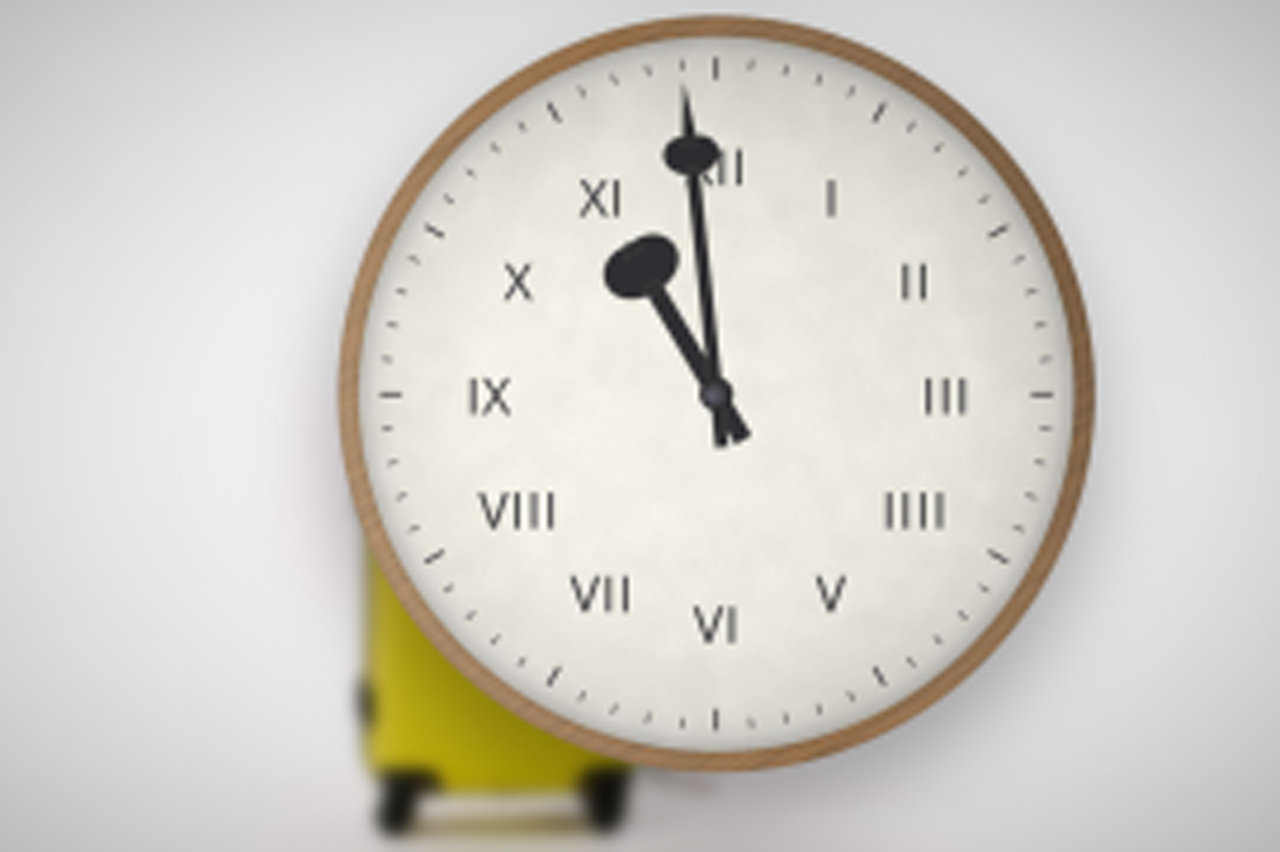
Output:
10.59
